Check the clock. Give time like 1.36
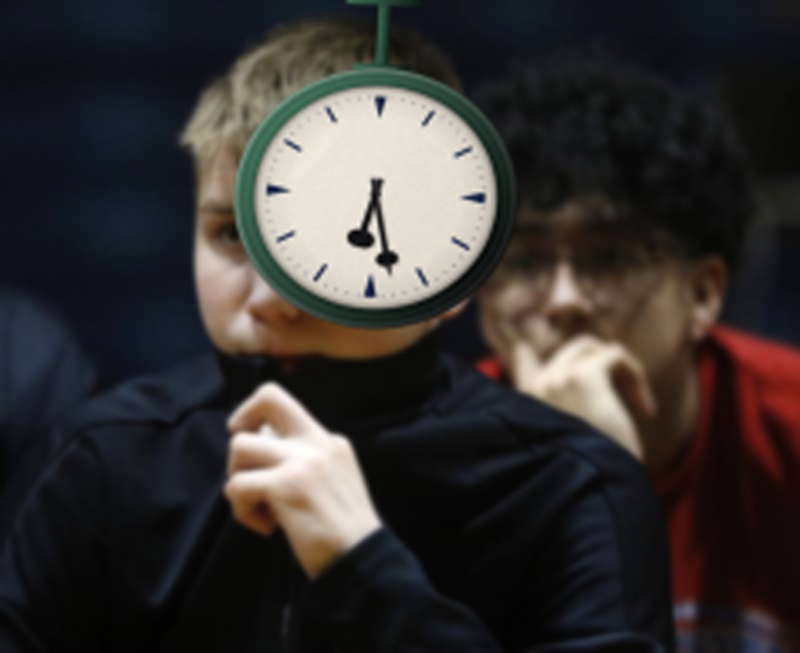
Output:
6.28
